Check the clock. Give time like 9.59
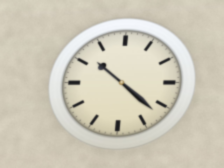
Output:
10.22
